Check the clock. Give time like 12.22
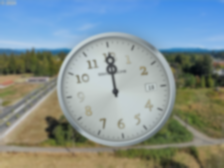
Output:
12.00
